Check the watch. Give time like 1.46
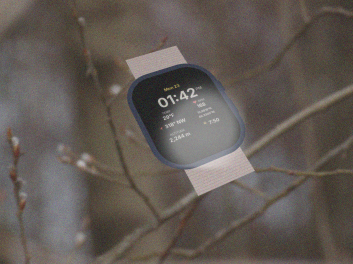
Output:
1.42
